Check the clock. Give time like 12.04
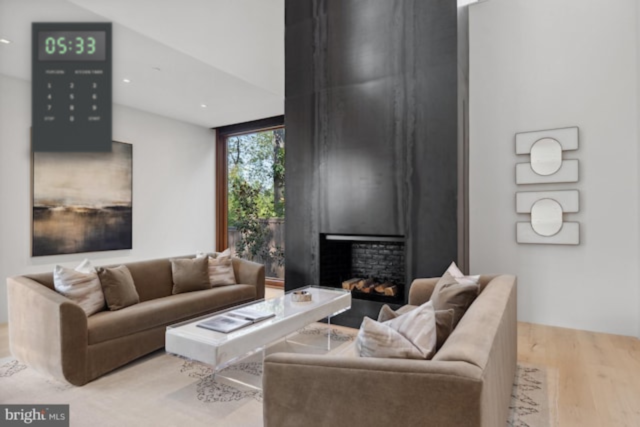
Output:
5.33
